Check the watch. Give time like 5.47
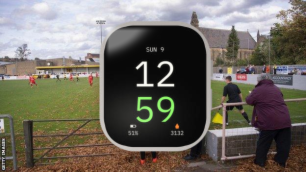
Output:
12.59
